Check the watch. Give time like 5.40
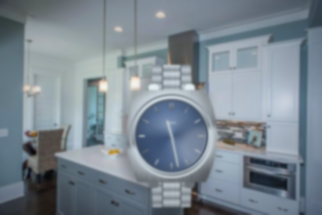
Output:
11.28
